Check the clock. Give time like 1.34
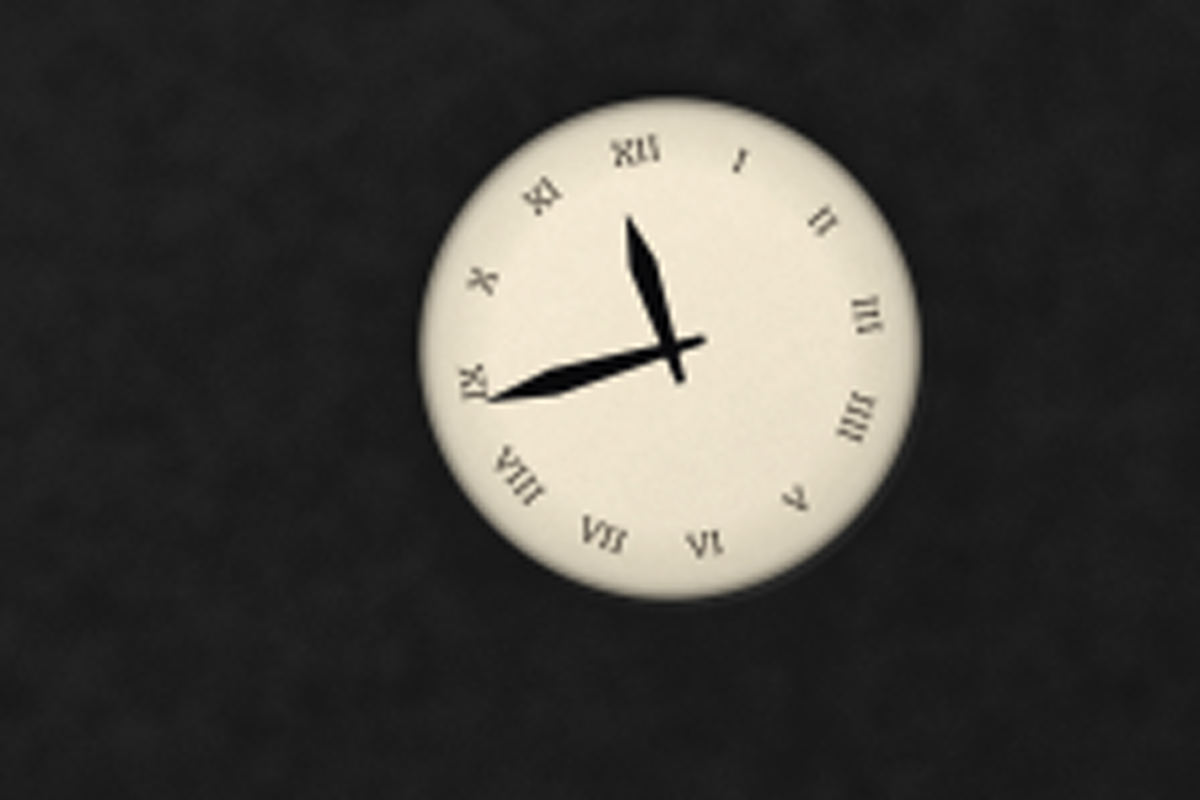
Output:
11.44
